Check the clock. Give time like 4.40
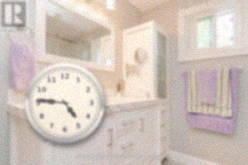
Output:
4.46
